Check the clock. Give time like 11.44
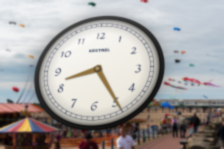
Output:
8.25
